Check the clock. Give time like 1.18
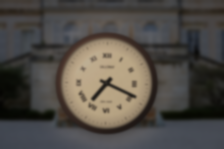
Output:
7.19
